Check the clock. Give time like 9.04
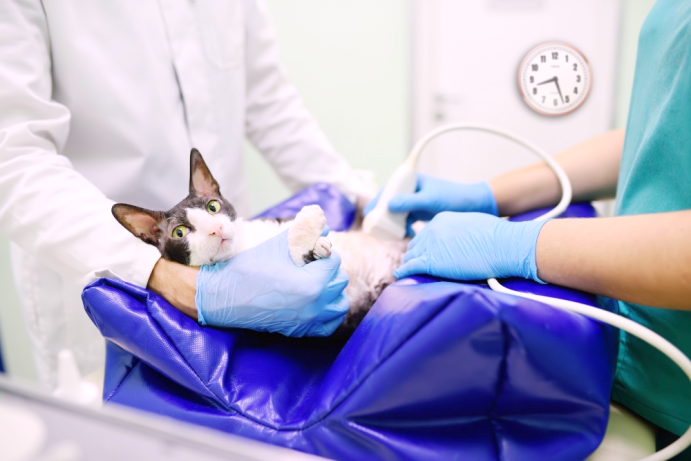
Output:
8.27
